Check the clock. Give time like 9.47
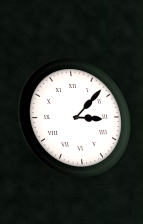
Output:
3.08
